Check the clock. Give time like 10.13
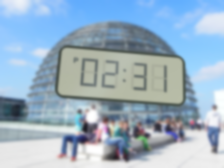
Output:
2.31
